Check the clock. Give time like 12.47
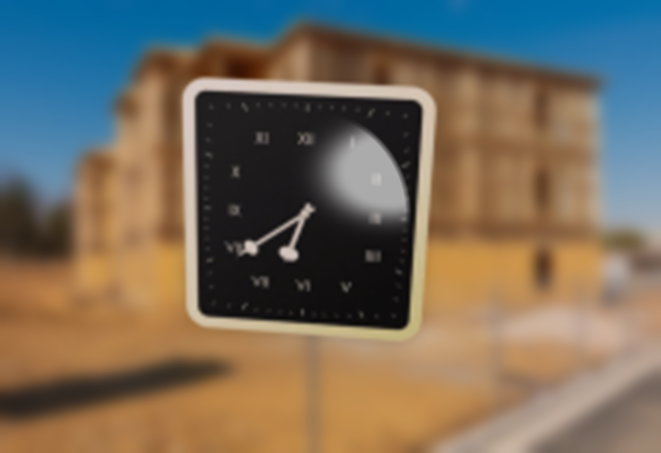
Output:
6.39
